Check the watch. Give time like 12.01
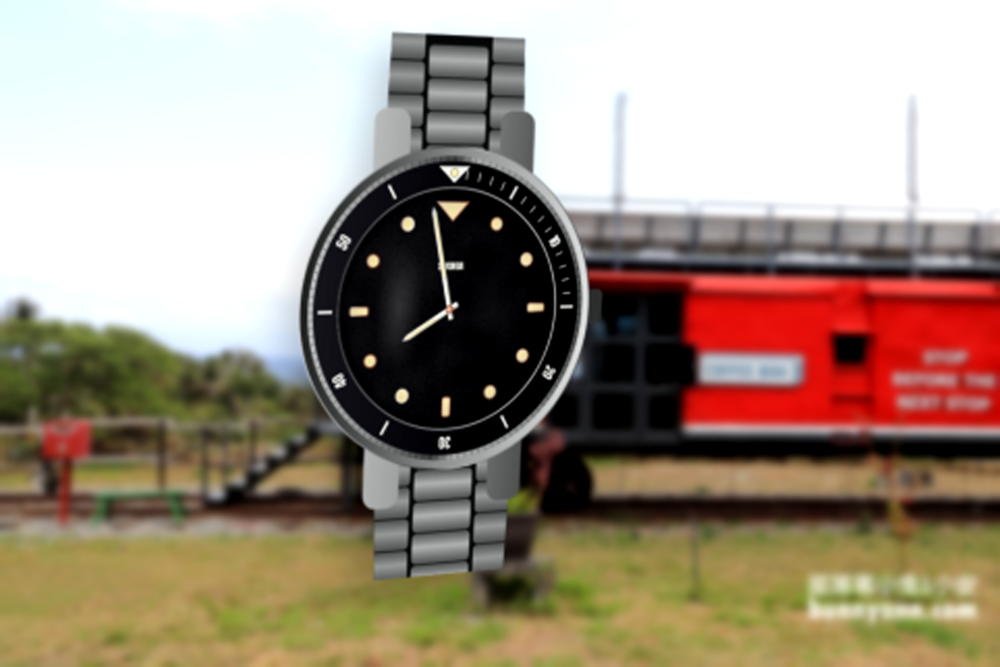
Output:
7.58
